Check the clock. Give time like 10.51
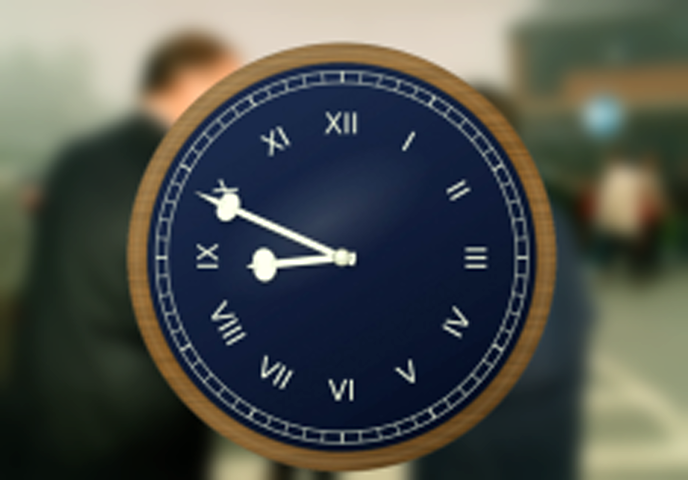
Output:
8.49
